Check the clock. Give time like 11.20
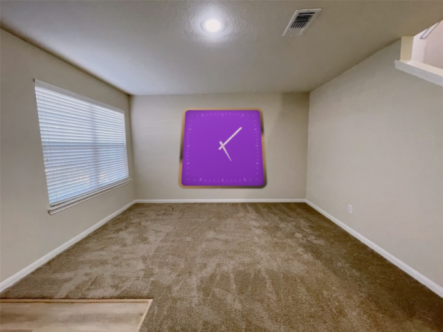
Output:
5.07
